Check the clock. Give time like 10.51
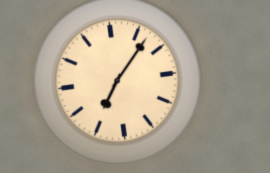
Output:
7.07
